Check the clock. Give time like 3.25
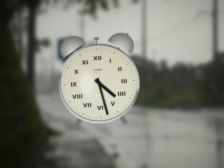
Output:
4.28
